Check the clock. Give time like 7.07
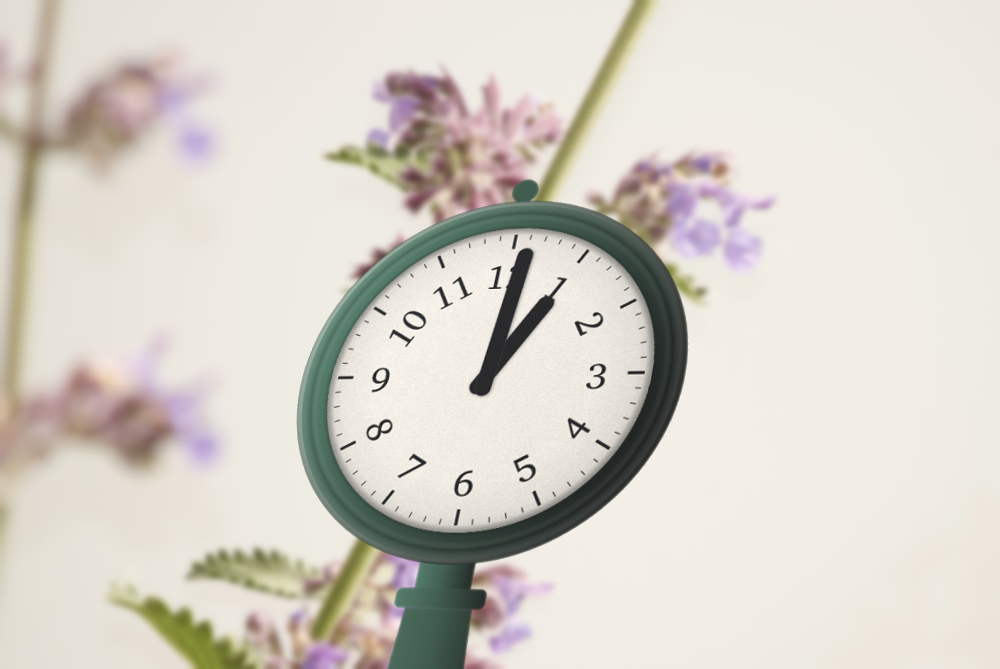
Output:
1.01
